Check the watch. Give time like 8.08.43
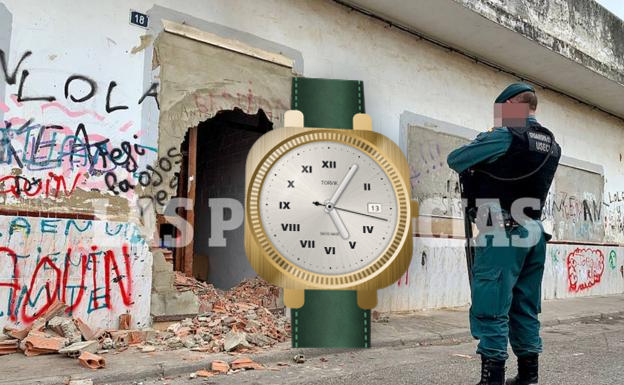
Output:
5.05.17
